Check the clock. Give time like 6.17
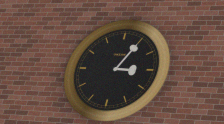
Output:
3.05
